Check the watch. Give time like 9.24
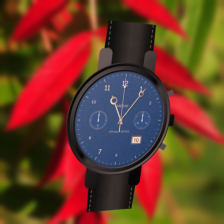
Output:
11.06
